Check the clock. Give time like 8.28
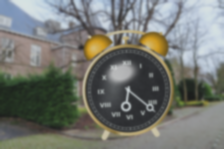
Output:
6.22
